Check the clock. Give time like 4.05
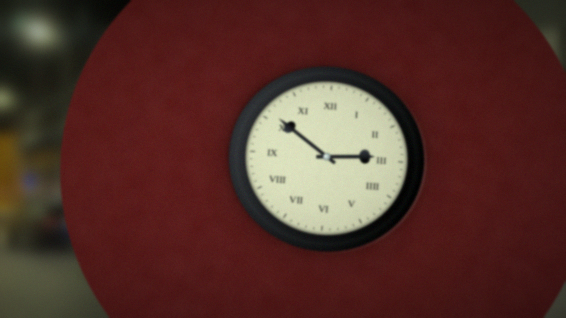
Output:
2.51
